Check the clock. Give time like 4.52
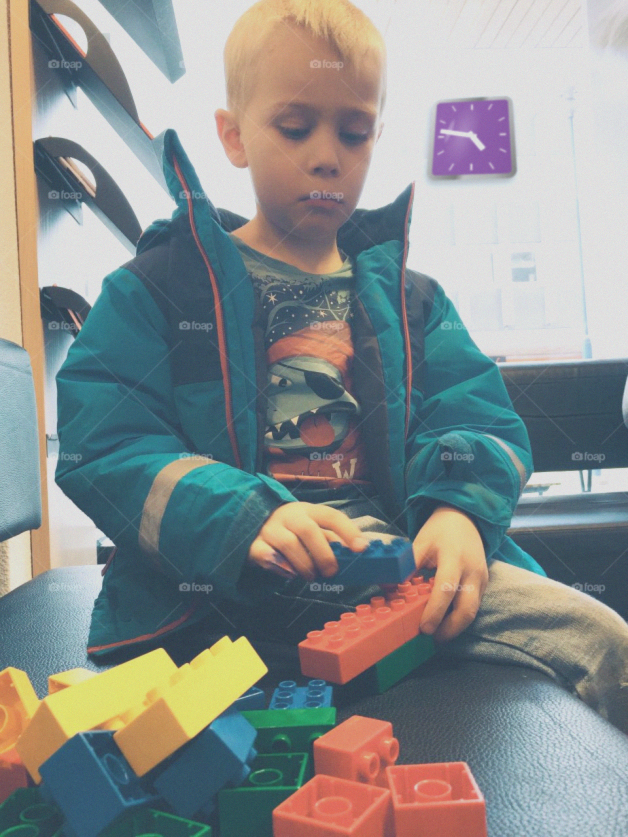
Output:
4.47
